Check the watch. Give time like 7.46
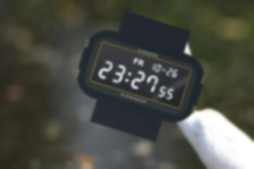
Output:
23.27
